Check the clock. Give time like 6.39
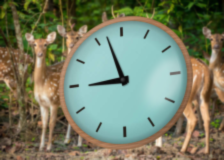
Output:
8.57
